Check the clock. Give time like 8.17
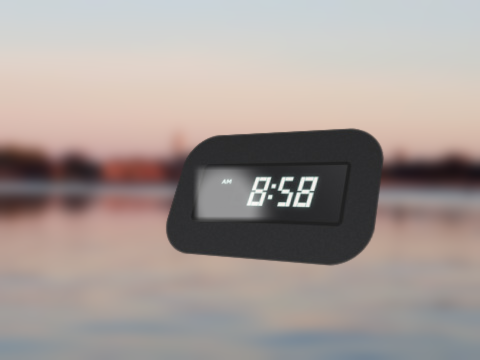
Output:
8.58
